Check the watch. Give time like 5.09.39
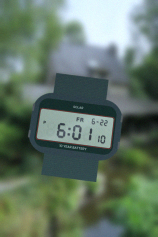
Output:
6.01.10
